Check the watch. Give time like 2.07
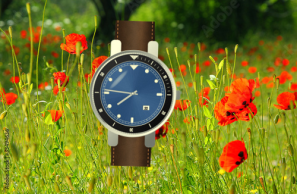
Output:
7.46
